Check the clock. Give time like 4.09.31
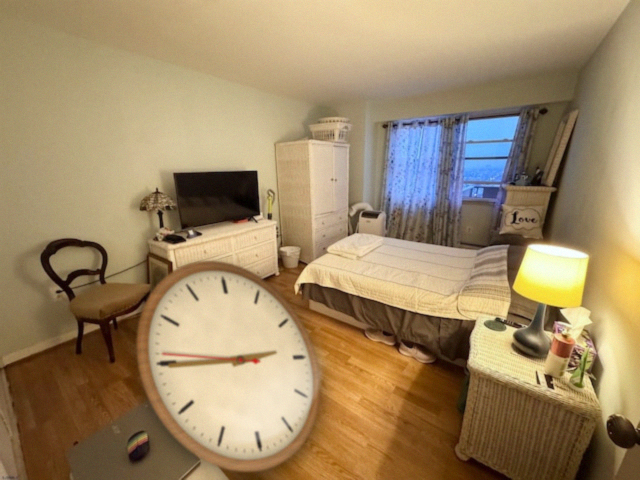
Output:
2.44.46
